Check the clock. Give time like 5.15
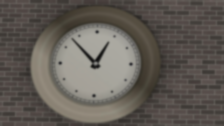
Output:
12.53
